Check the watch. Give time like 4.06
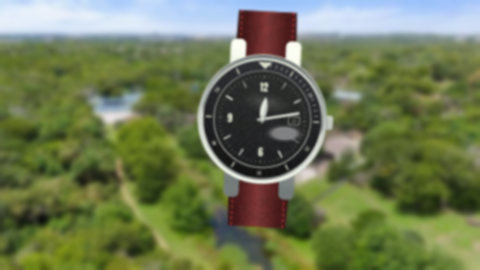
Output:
12.13
